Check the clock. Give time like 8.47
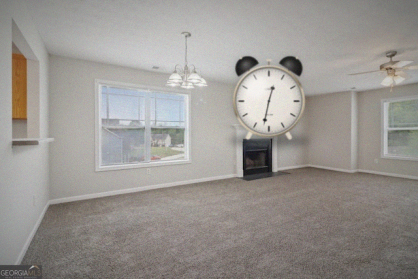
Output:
12.32
